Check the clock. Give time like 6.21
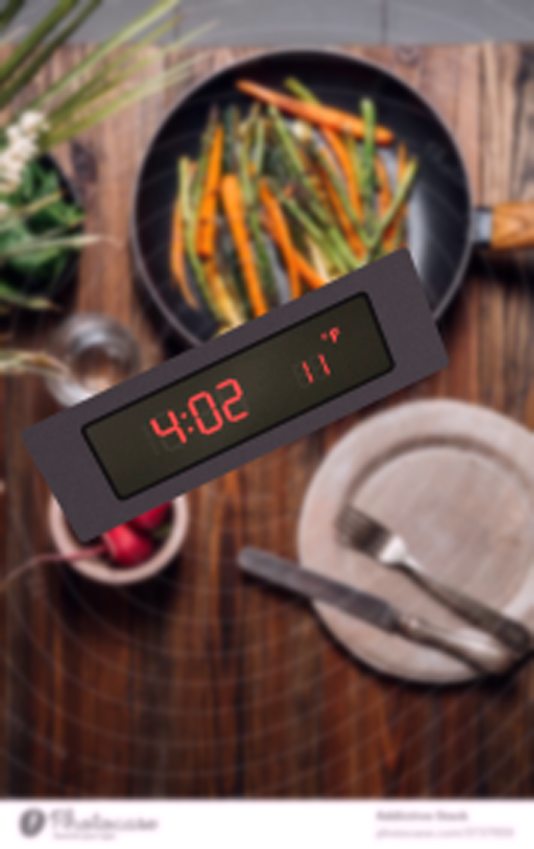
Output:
4.02
